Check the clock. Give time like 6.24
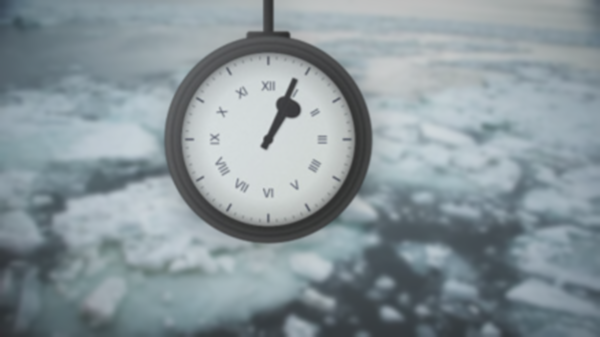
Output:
1.04
